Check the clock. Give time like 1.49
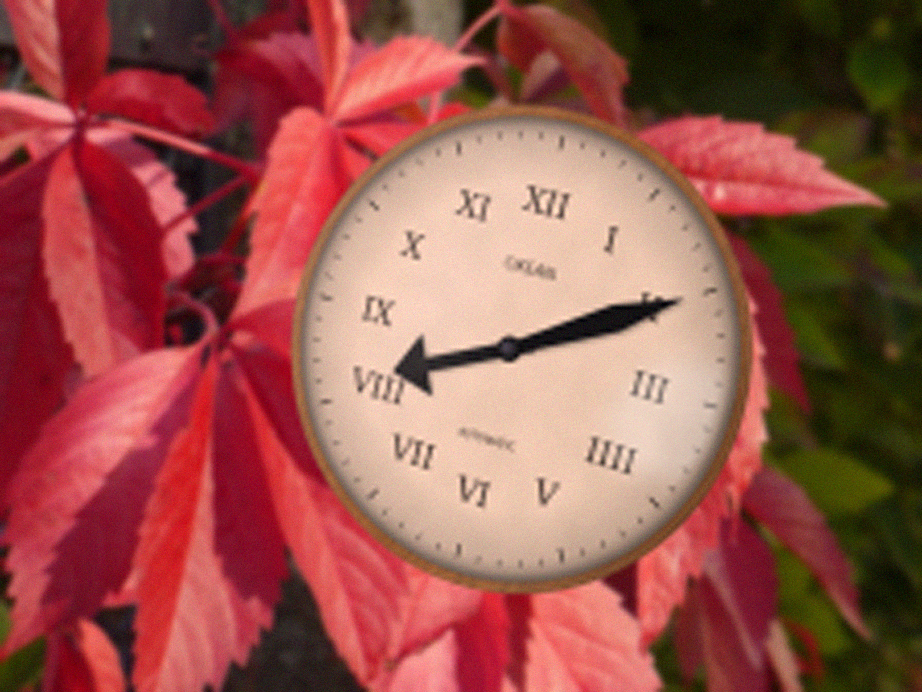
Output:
8.10
